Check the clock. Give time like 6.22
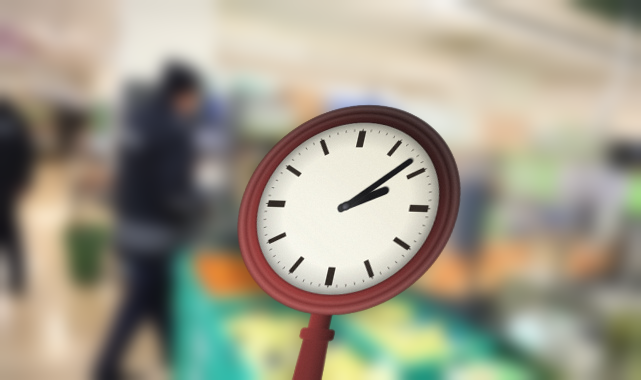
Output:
2.08
